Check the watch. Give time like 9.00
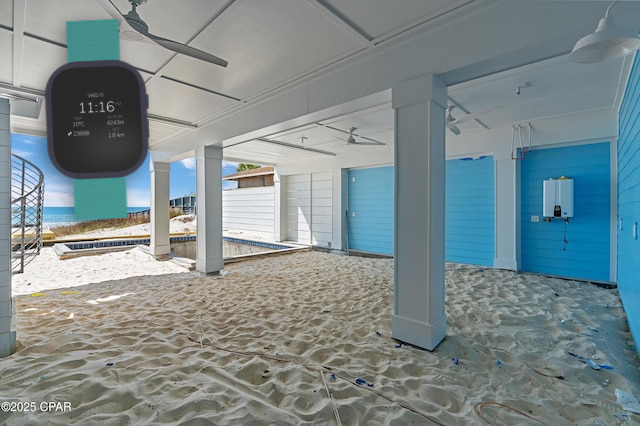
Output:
11.16
